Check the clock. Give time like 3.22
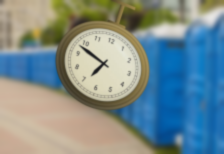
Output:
6.48
